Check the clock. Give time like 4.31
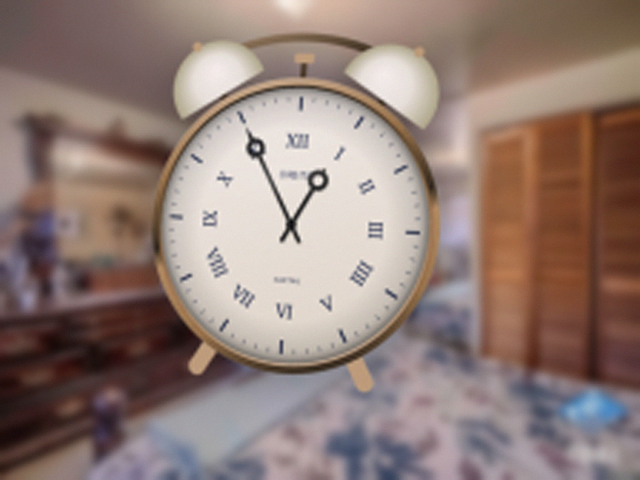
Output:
12.55
